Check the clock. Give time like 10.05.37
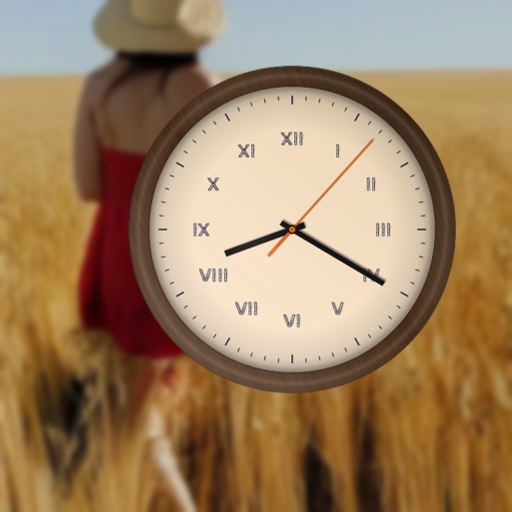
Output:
8.20.07
